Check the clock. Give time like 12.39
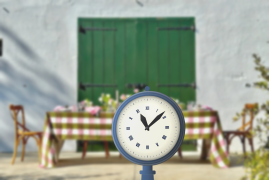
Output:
11.08
